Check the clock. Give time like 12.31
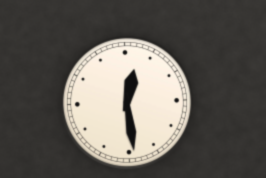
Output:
12.29
